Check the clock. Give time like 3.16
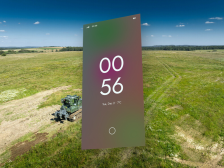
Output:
0.56
